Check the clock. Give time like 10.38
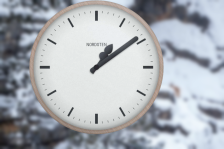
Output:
1.09
